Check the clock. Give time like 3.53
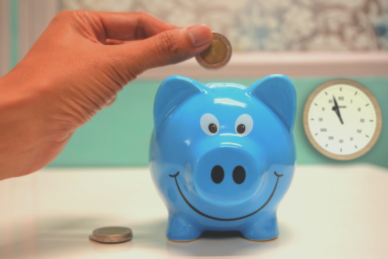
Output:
10.57
